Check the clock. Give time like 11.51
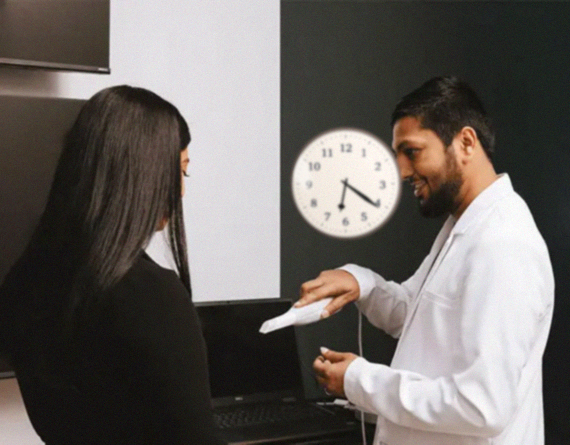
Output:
6.21
